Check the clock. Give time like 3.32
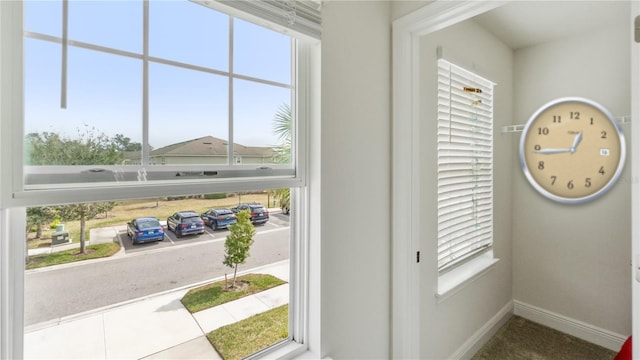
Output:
12.44
